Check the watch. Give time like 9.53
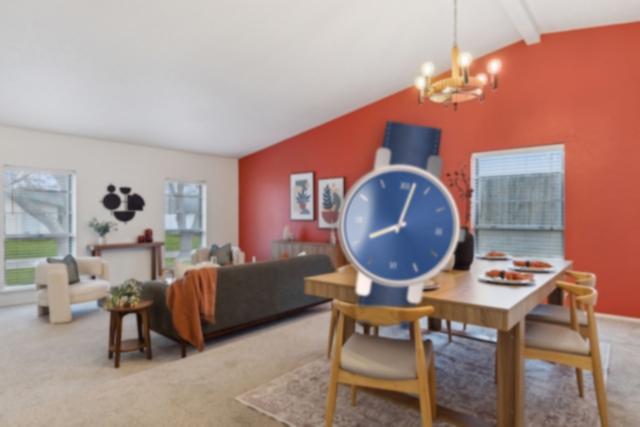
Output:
8.02
